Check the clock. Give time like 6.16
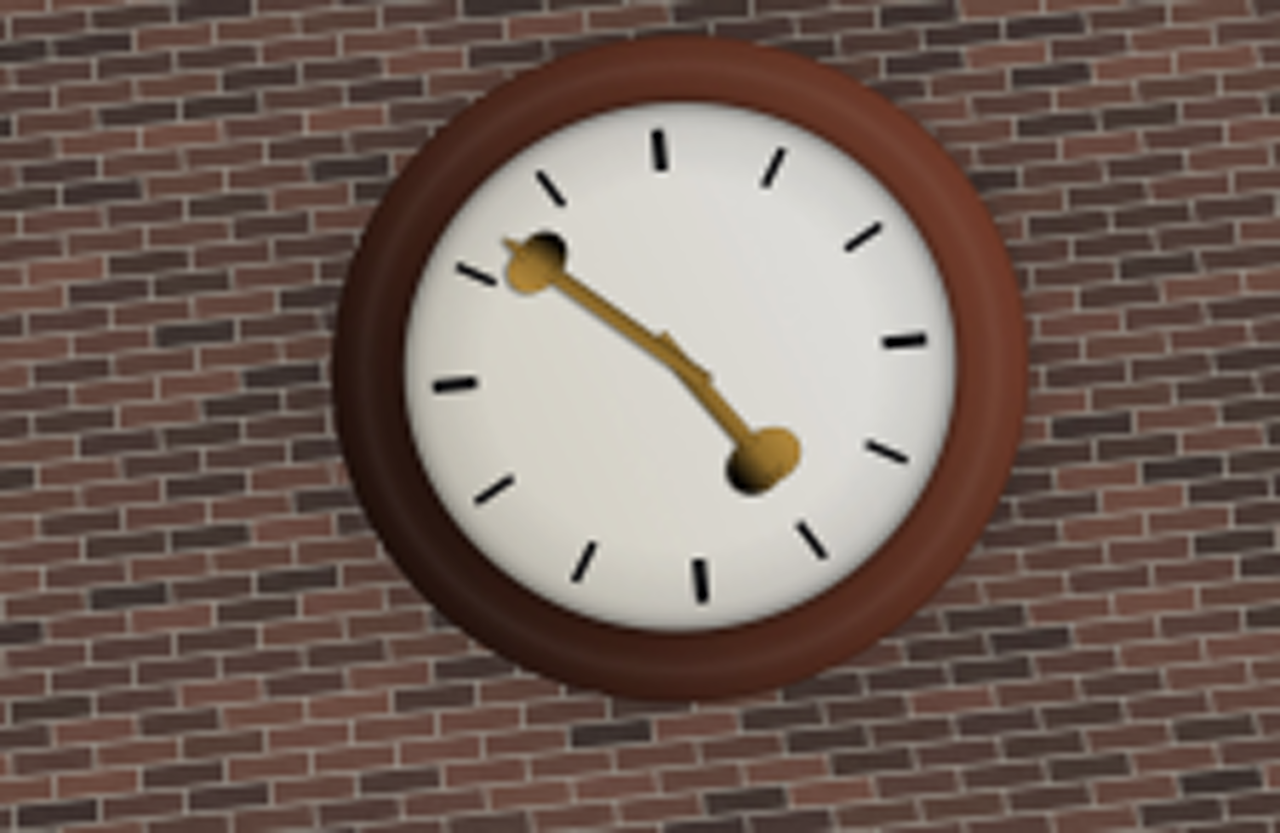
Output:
4.52
